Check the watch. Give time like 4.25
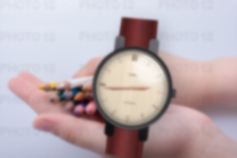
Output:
2.44
